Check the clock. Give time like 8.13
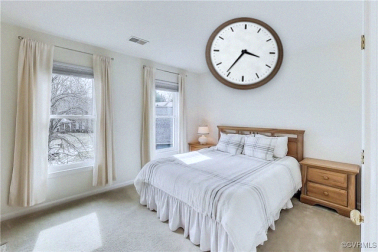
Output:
3.36
